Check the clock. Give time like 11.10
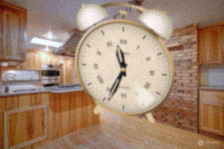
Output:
11.34
